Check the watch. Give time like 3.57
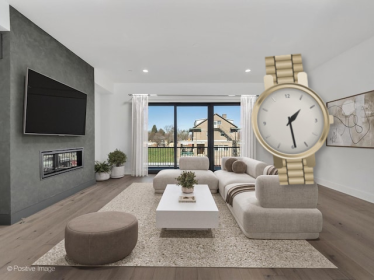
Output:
1.29
